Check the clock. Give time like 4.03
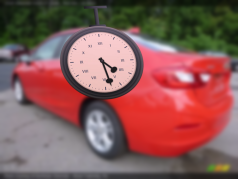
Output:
4.28
